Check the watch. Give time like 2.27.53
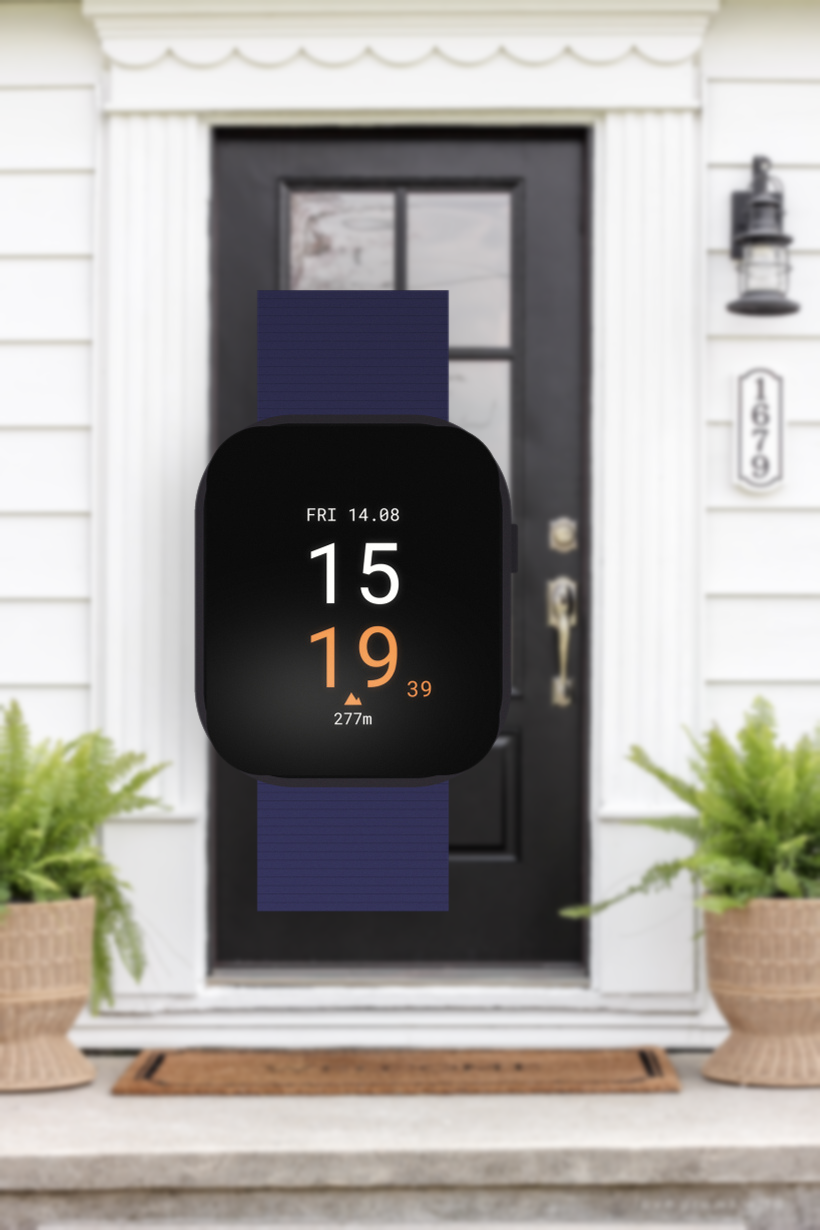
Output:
15.19.39
